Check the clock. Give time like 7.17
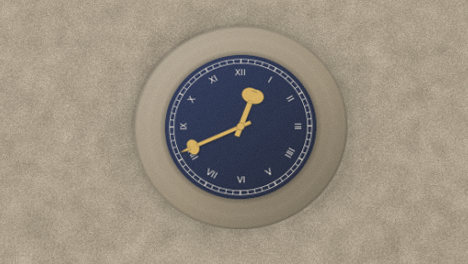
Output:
12.41
